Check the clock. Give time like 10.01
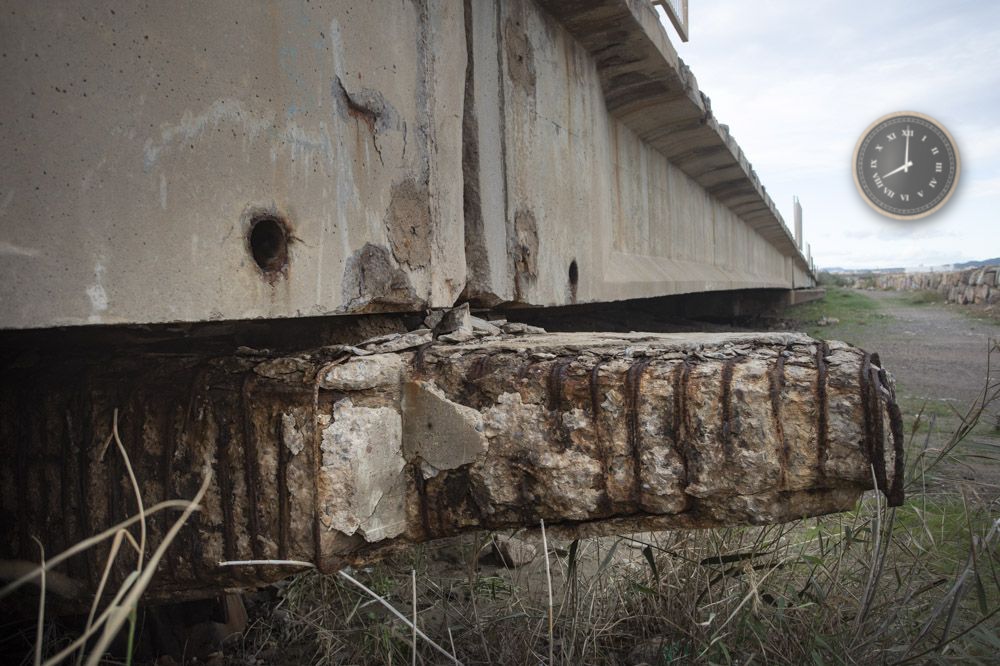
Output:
8.00
